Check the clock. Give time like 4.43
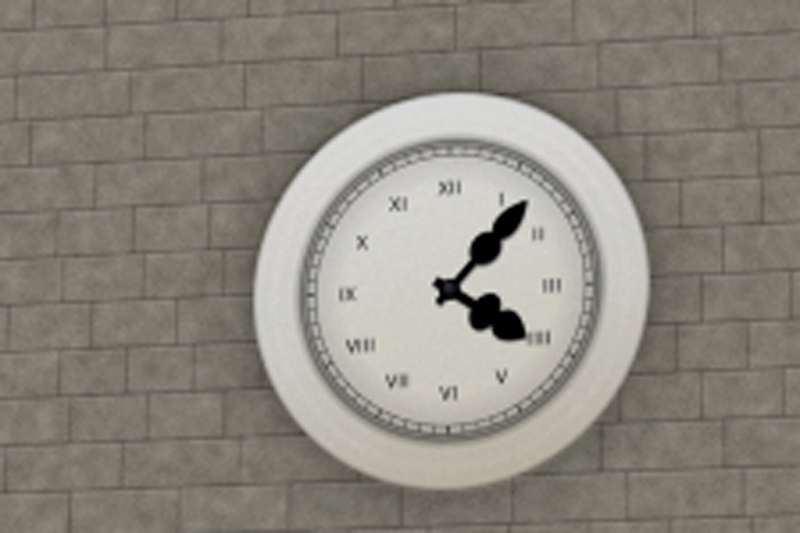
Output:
4.07
